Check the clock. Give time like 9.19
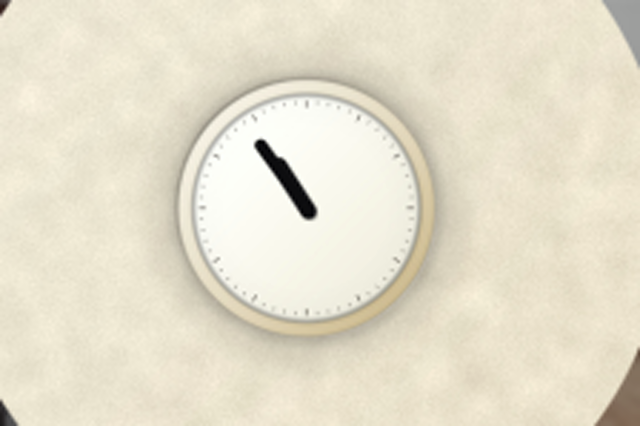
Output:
10.54
